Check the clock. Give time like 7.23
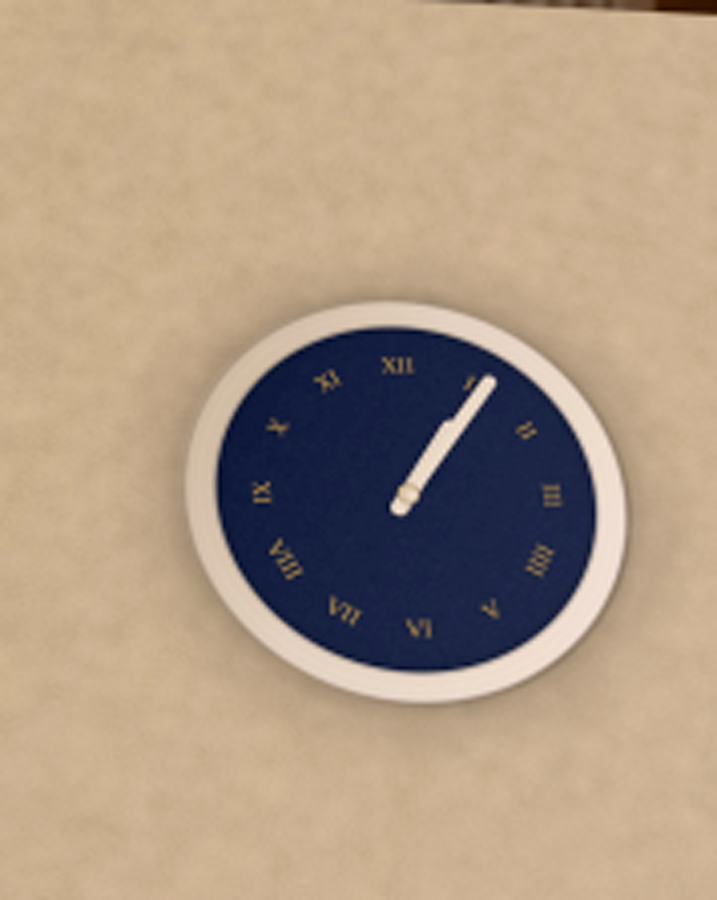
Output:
1.06
